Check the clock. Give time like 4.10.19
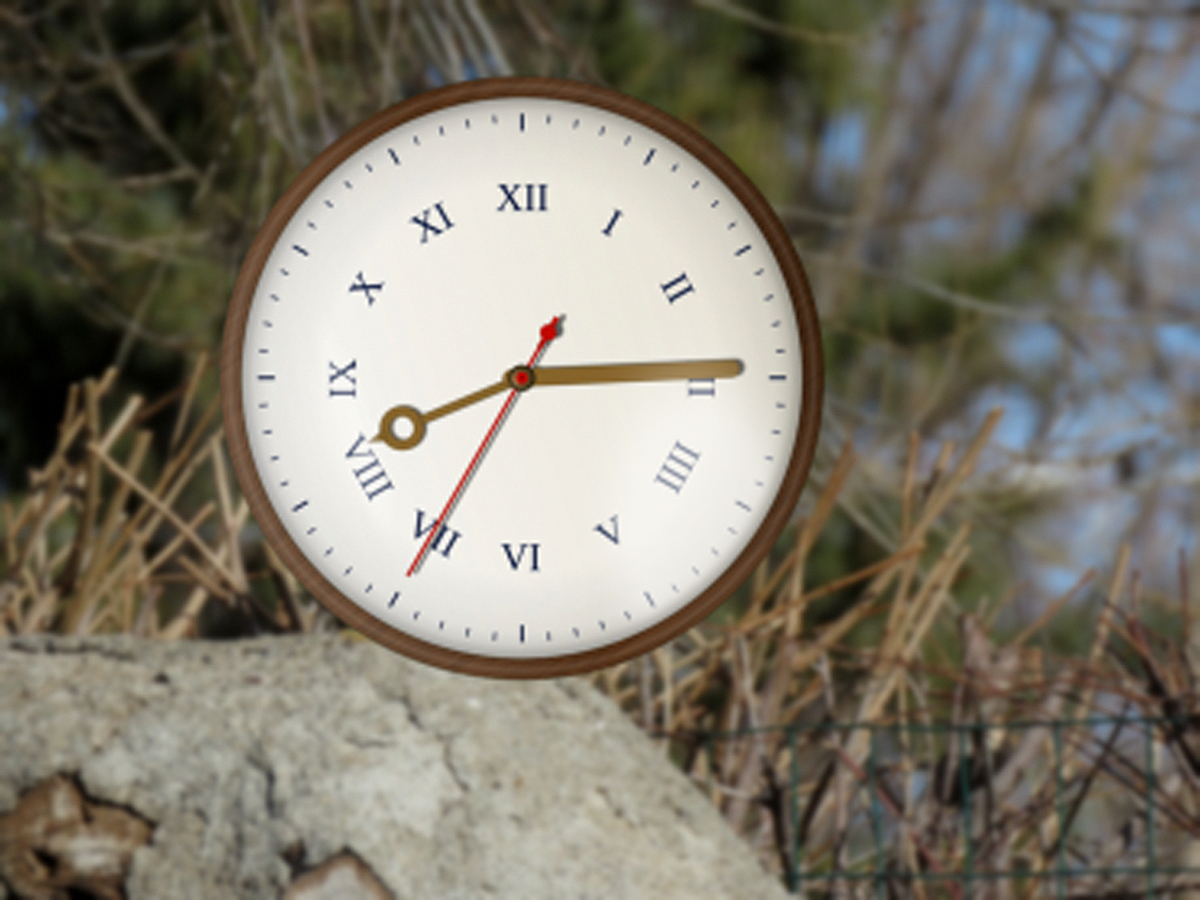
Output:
8.14.35
